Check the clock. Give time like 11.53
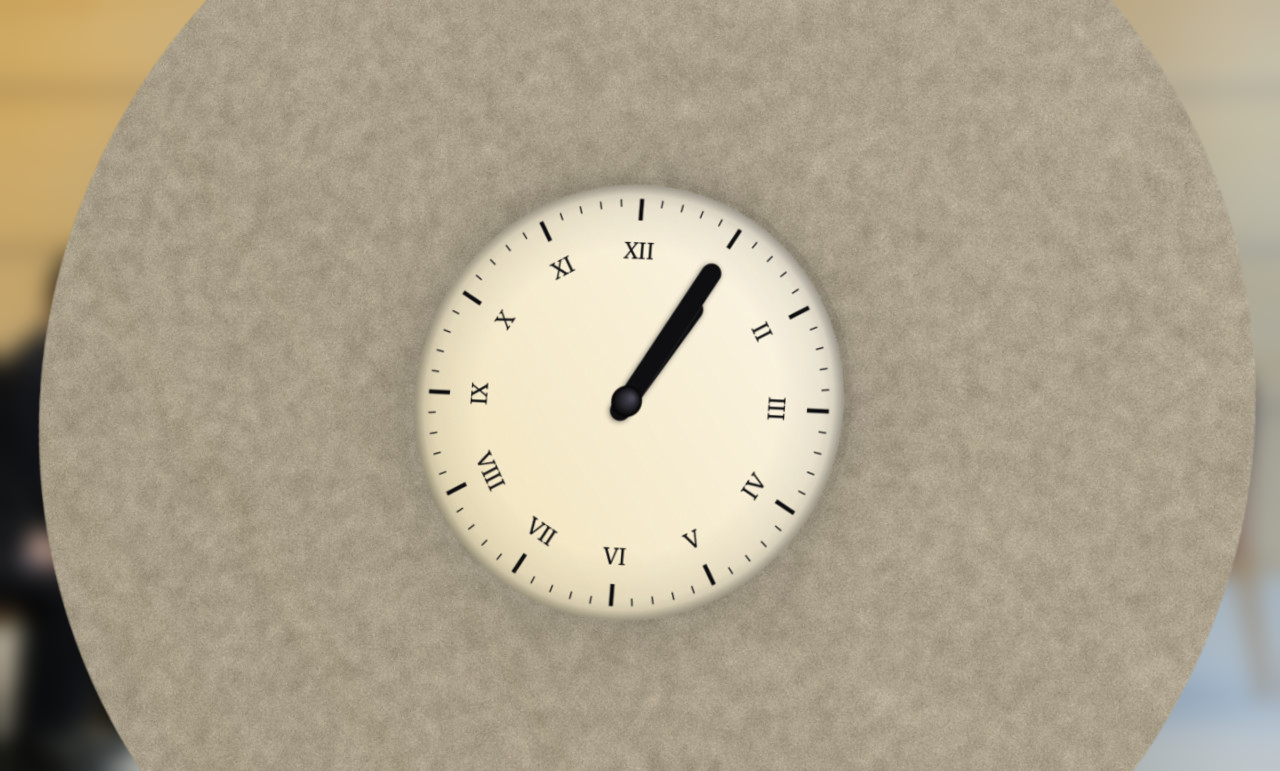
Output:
1.05
